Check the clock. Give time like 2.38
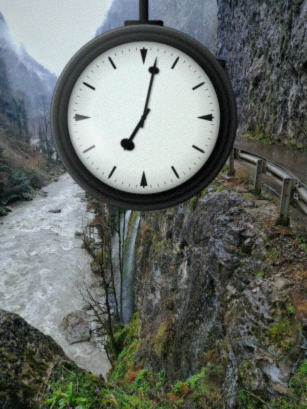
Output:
7.02
